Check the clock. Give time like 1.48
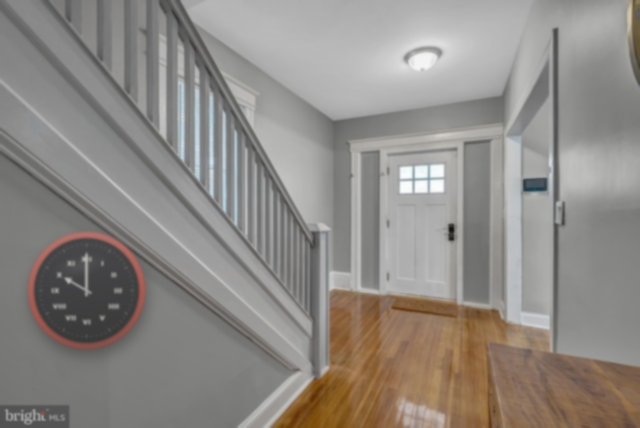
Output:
10.00
